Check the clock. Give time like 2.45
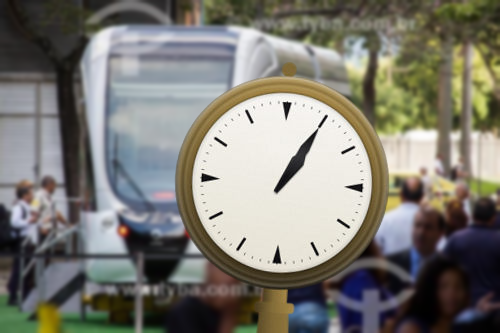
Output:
1.05
